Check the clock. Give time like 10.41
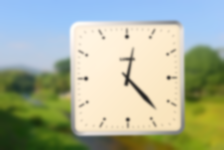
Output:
12.23
